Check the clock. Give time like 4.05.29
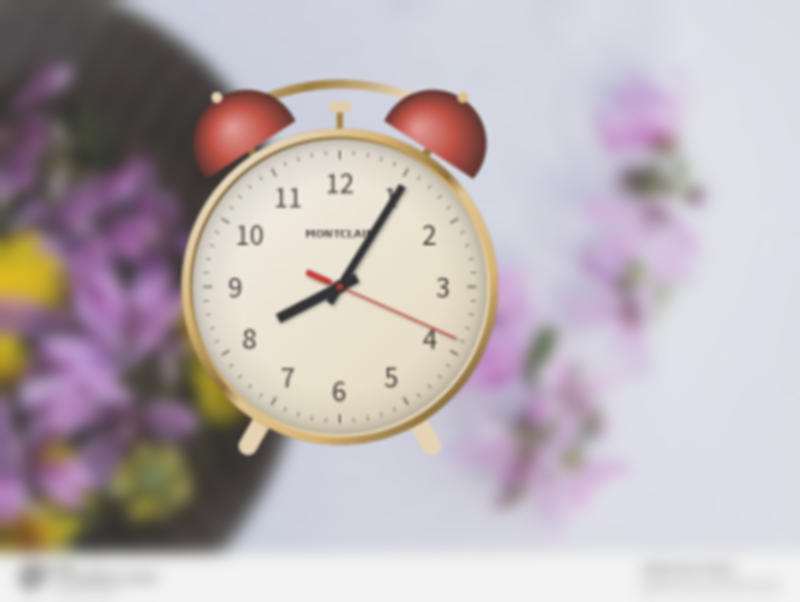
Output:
8.05.19
